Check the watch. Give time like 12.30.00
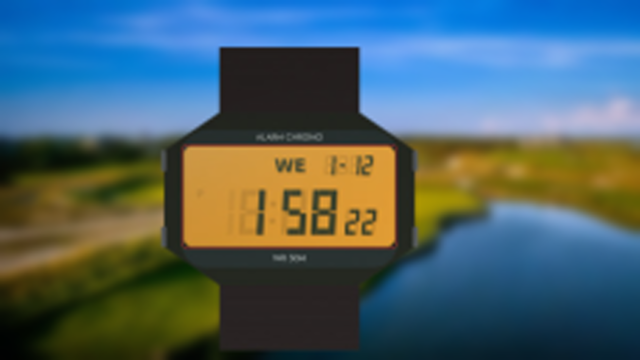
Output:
1.58.22
